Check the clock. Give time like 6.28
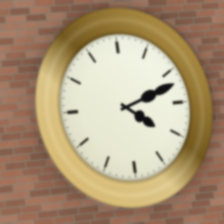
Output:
4.12
